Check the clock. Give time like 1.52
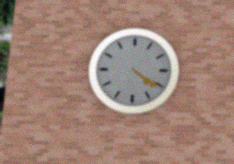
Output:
4.21
